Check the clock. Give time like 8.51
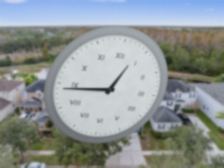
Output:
12.44
